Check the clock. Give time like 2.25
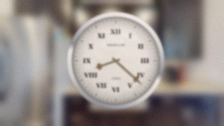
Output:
8.22
